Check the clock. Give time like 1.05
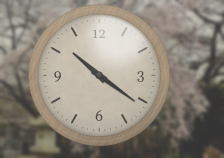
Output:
10.21
